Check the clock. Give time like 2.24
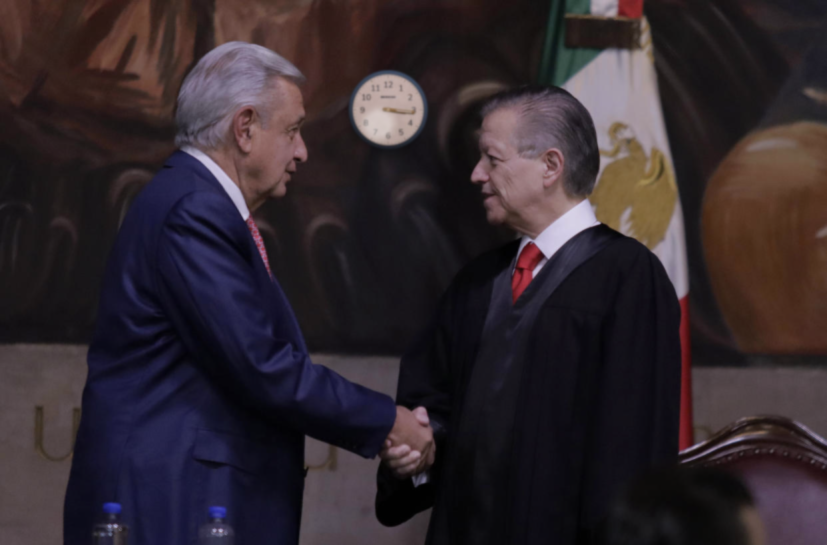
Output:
3.16
